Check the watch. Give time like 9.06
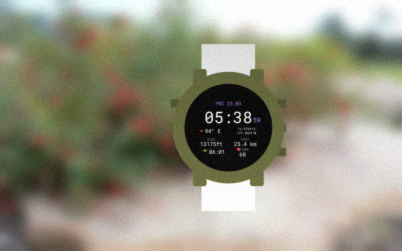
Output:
5.38
